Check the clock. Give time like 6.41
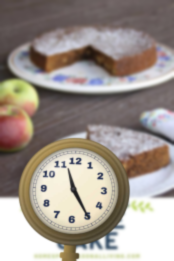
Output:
11.25
